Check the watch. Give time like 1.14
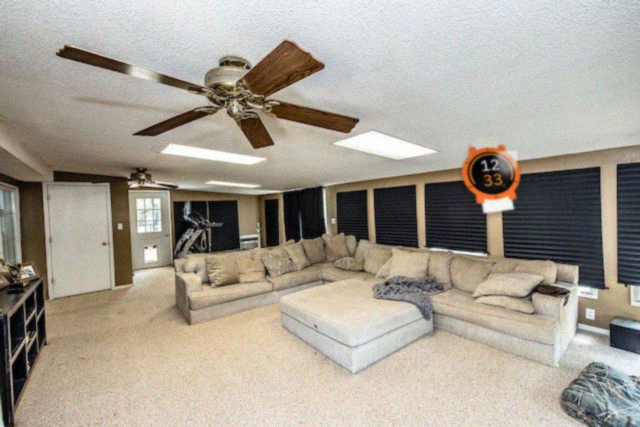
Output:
12.33
